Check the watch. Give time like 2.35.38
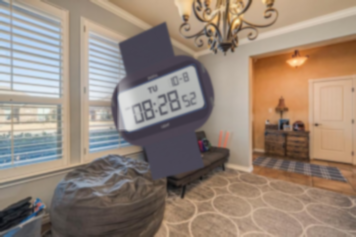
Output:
8.28.52
